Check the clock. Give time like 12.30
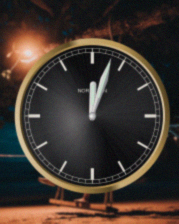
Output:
12.03
